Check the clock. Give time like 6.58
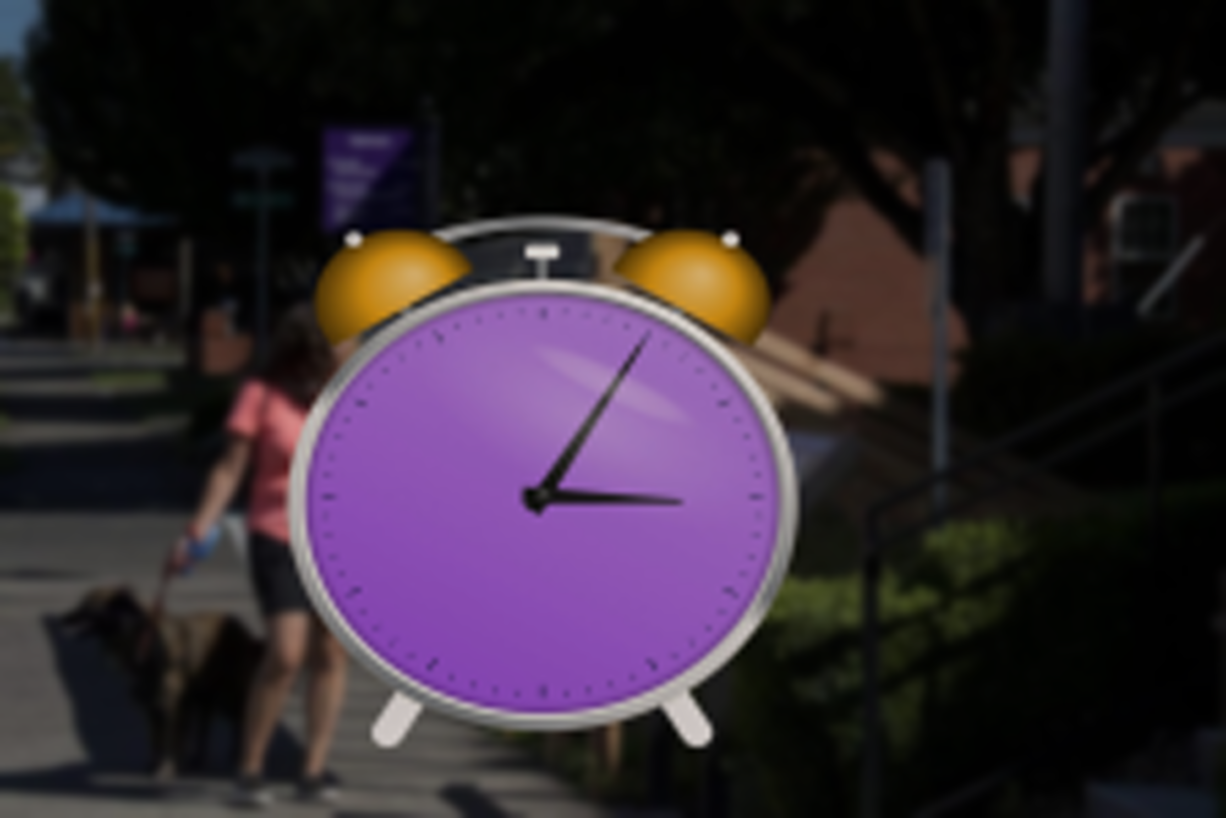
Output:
3.05
